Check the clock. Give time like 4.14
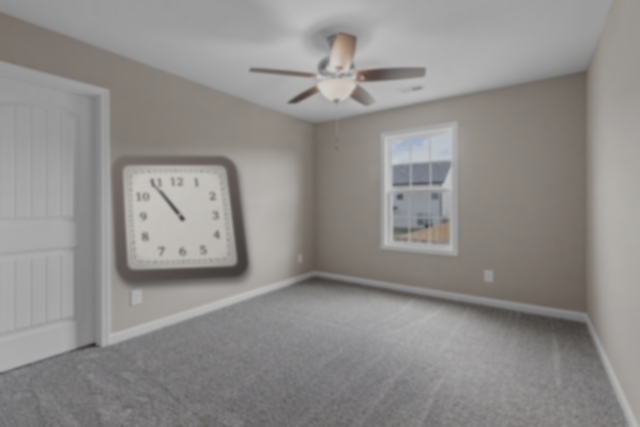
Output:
10.54
